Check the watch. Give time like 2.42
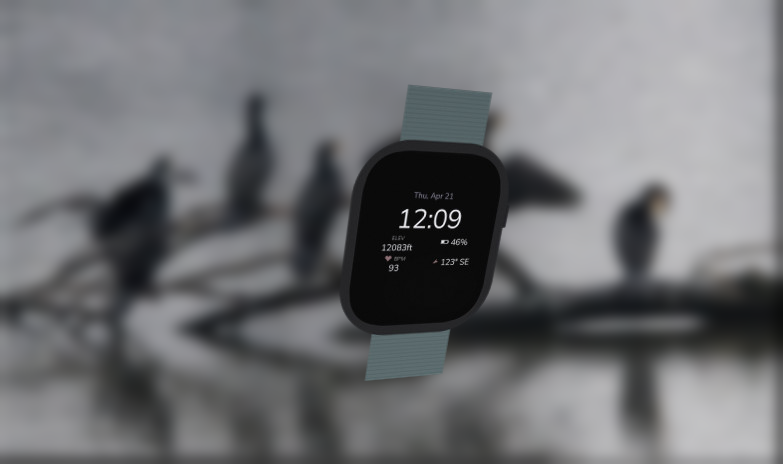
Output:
12.09
